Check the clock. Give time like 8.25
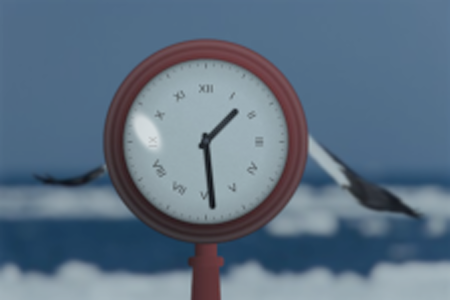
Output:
1.29
